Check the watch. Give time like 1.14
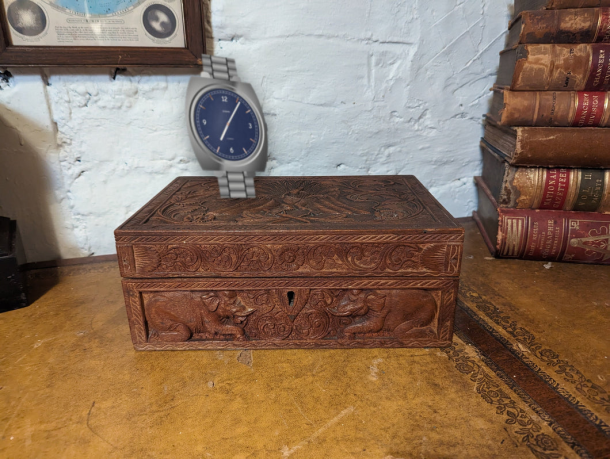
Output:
7.06
